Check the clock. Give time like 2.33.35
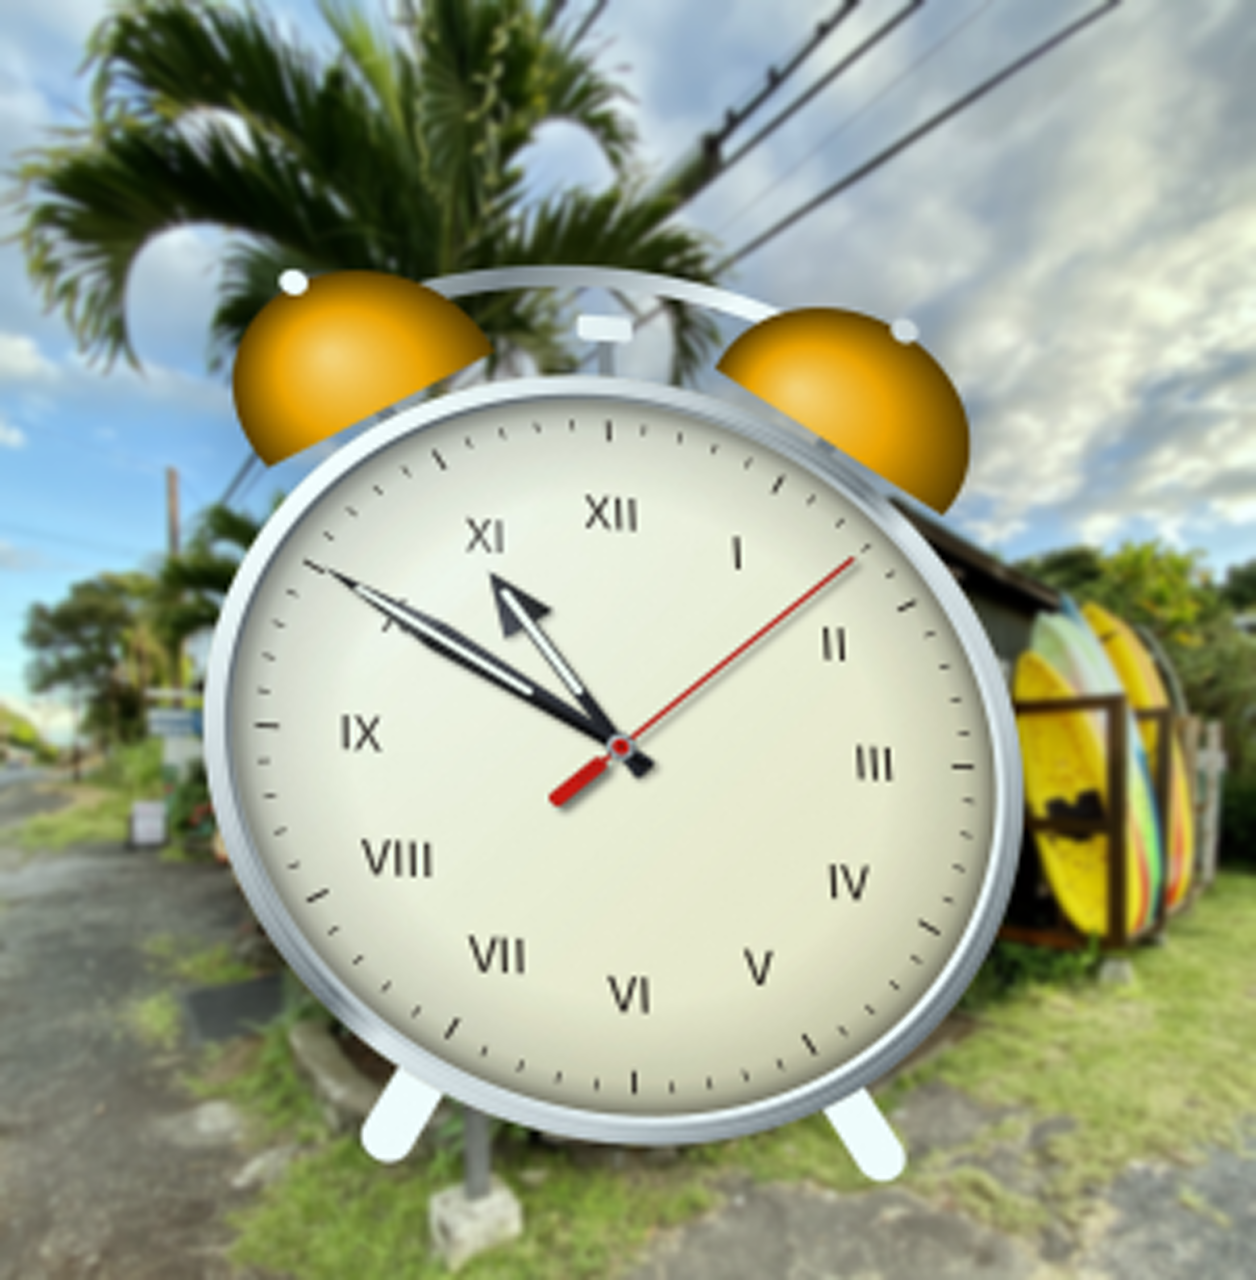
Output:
10.50.08
